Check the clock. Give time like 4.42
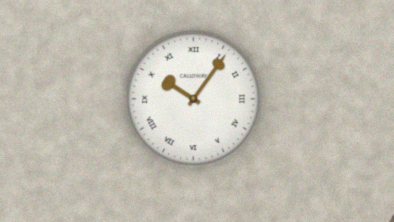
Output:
10.06
